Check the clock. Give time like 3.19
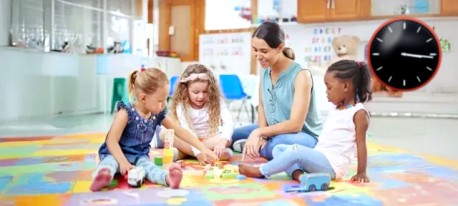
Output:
3.16
